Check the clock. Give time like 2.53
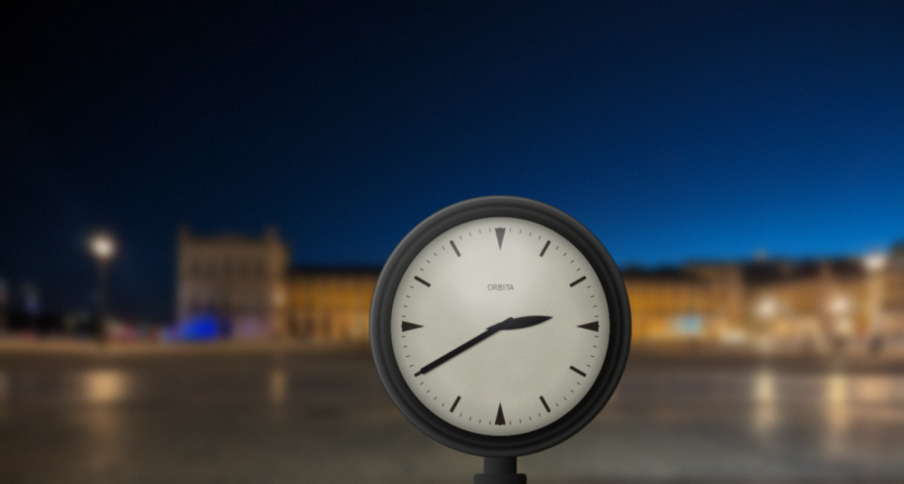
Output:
2.40
